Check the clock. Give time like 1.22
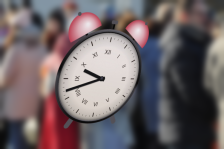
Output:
9.42
